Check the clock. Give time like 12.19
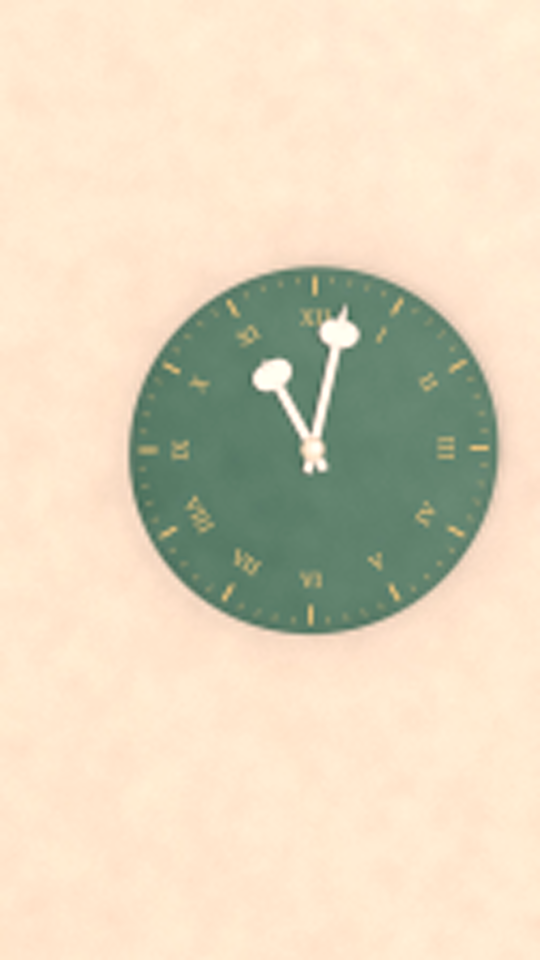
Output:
11.02
